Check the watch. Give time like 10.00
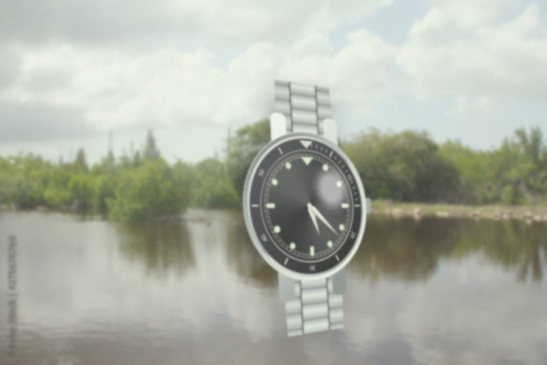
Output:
5.22
